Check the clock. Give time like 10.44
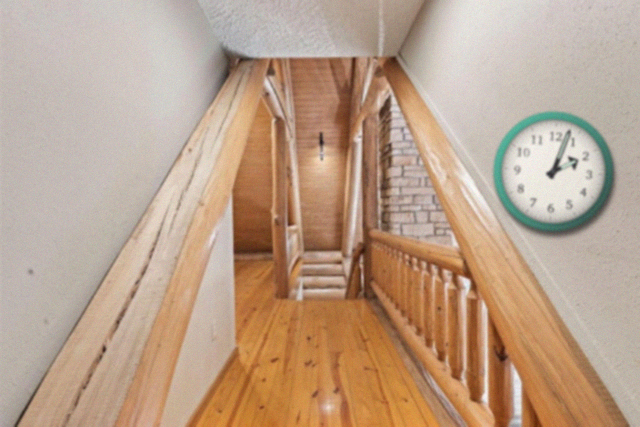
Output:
2.03
